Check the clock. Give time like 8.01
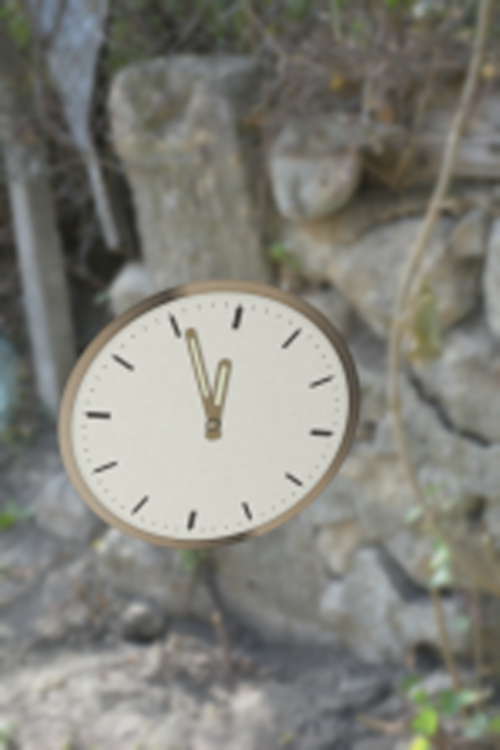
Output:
11.56
